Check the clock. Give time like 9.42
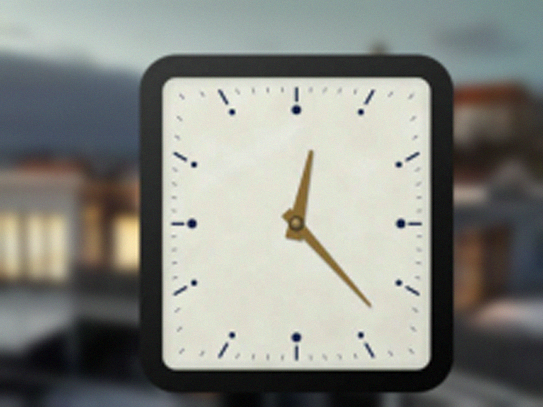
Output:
12.23
